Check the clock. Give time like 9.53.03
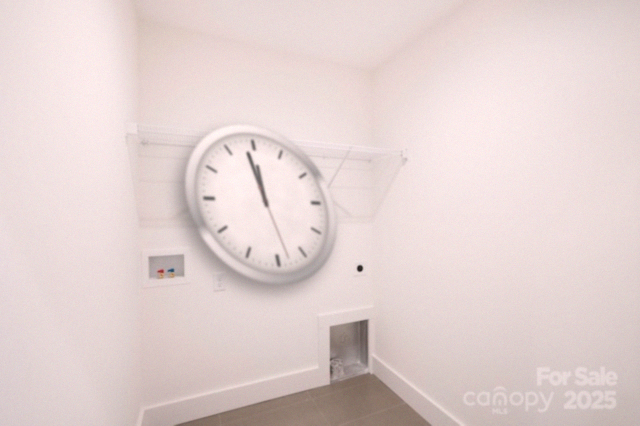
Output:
11.58.28
